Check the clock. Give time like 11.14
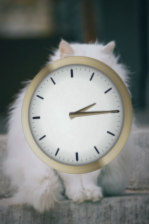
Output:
2.15
